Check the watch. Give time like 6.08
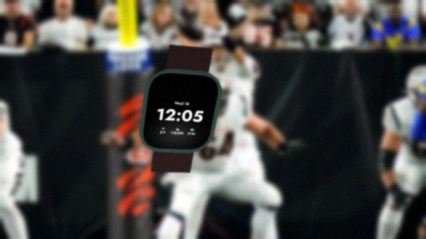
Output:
12.05
